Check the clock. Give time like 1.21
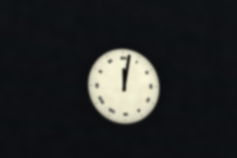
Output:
12.02
